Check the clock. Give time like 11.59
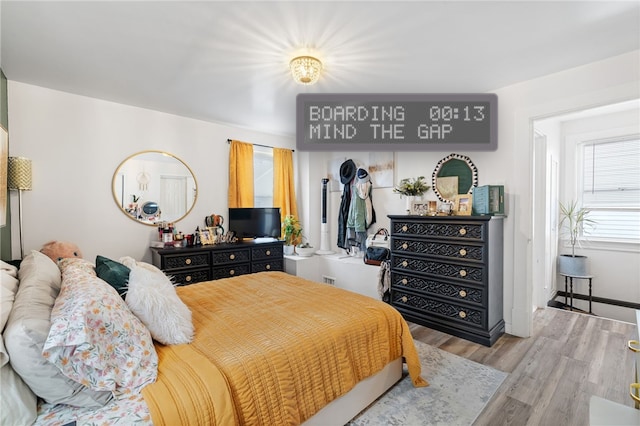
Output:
0.13
